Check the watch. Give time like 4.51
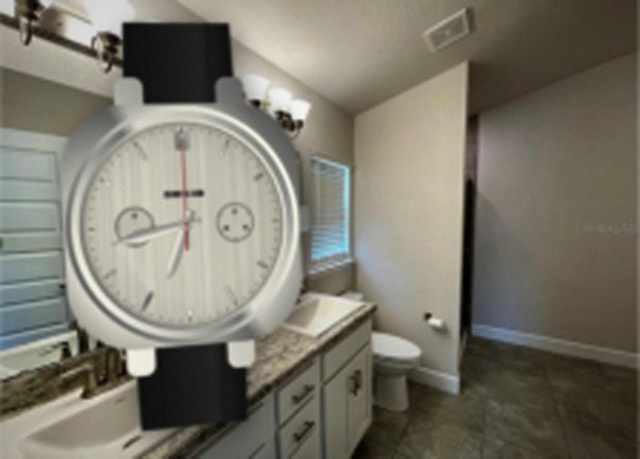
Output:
6.43
